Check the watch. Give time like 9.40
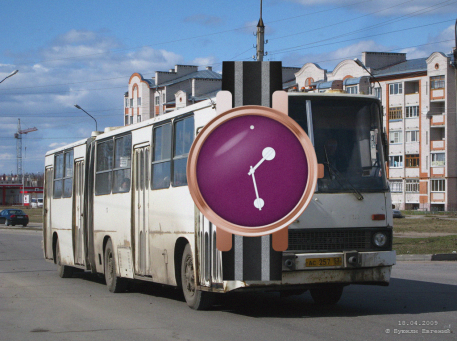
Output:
1.28
